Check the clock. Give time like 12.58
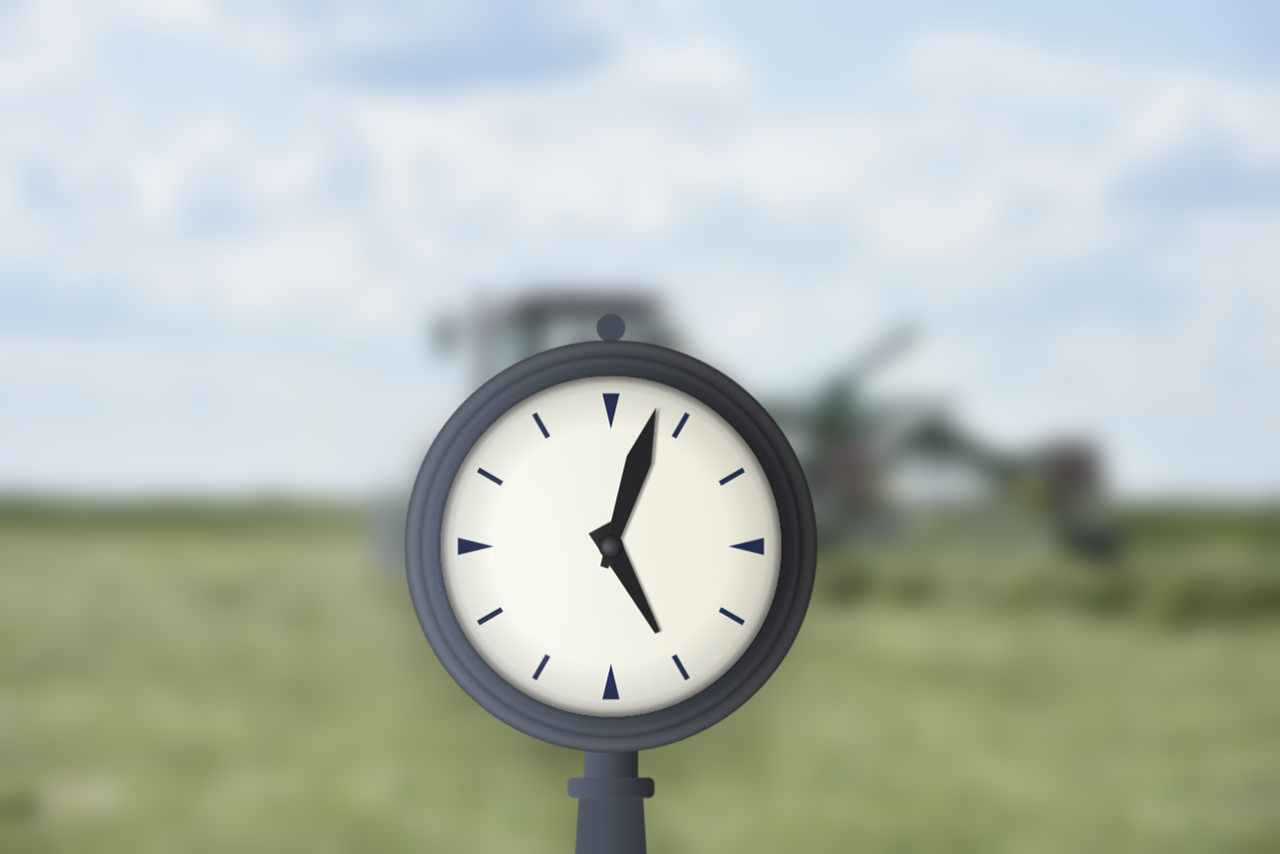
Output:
5.03
